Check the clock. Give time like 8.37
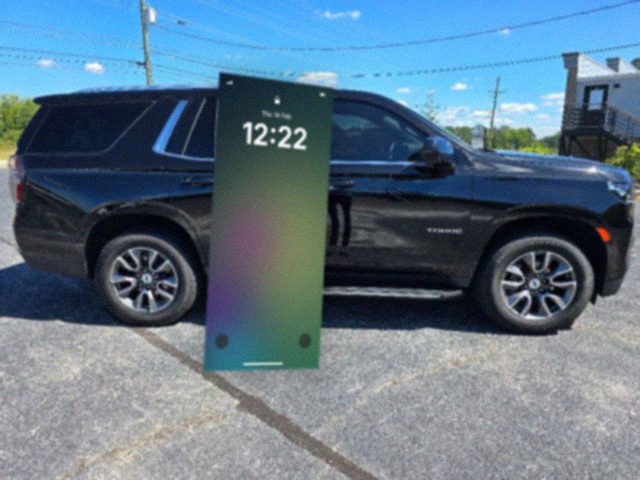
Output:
12.22
